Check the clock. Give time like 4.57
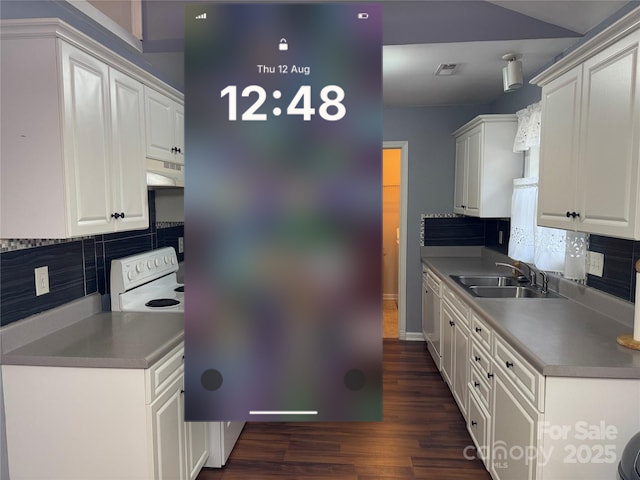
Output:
12.48
